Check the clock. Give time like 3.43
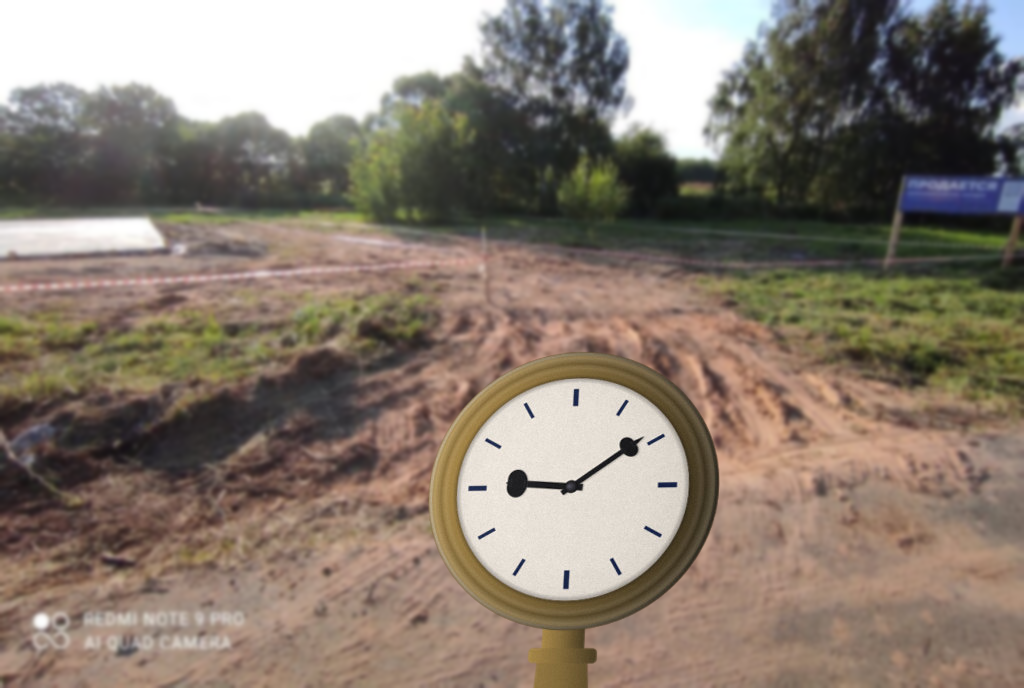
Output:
9.09
